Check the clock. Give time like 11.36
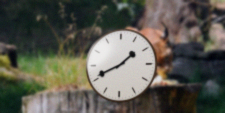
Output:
1.41
